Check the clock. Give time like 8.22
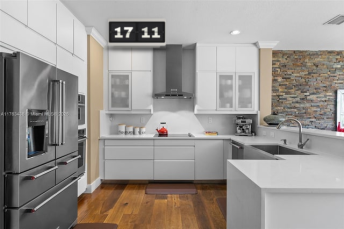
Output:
17.11
